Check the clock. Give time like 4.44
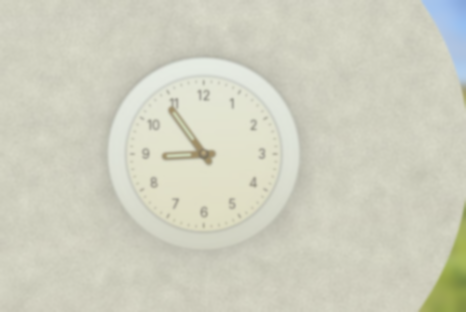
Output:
8.54
